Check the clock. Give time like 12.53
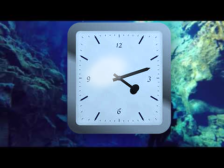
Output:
4.12
